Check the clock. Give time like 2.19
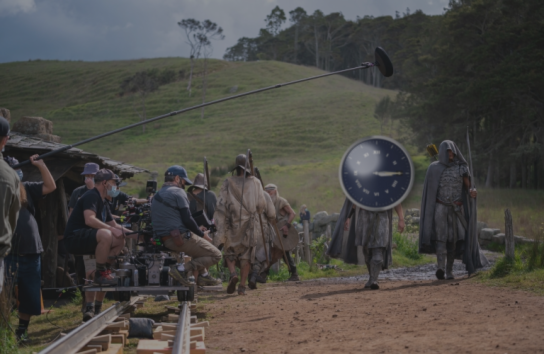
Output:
3.15
